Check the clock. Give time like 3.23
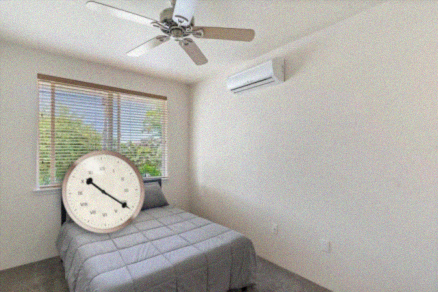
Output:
10.21
